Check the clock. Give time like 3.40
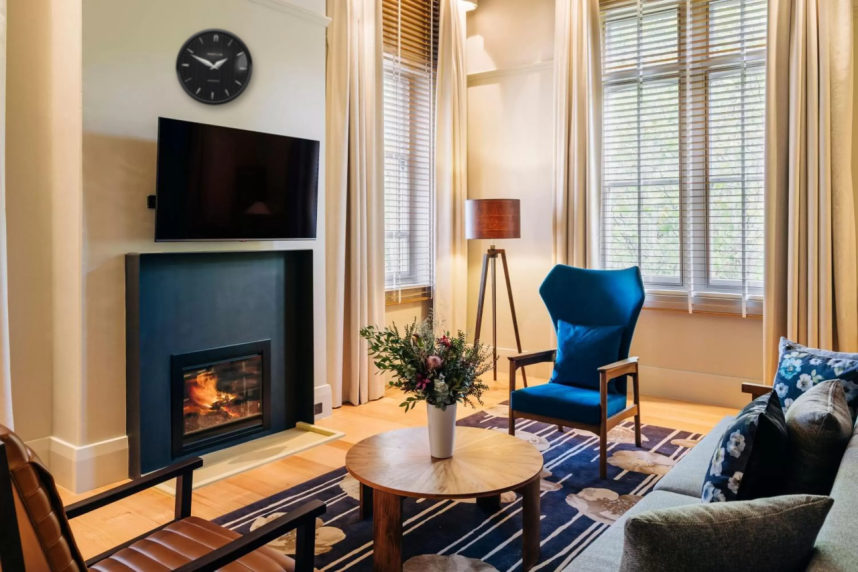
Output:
1.49
